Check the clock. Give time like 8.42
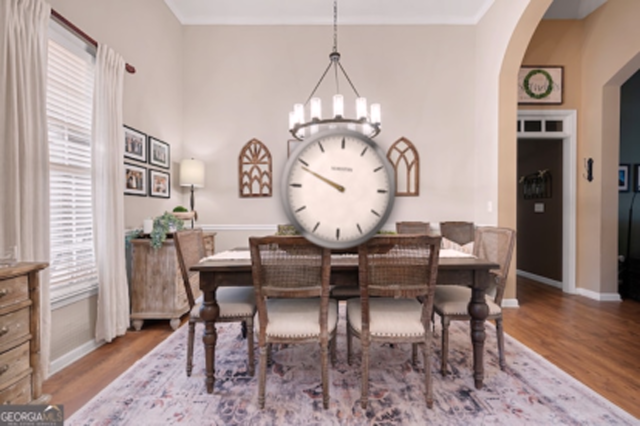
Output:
9.49
